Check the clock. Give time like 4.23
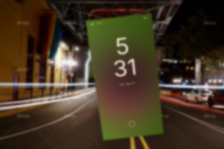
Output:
5.31
